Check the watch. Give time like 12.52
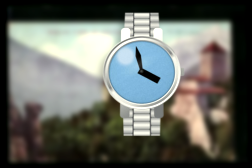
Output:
3.58
